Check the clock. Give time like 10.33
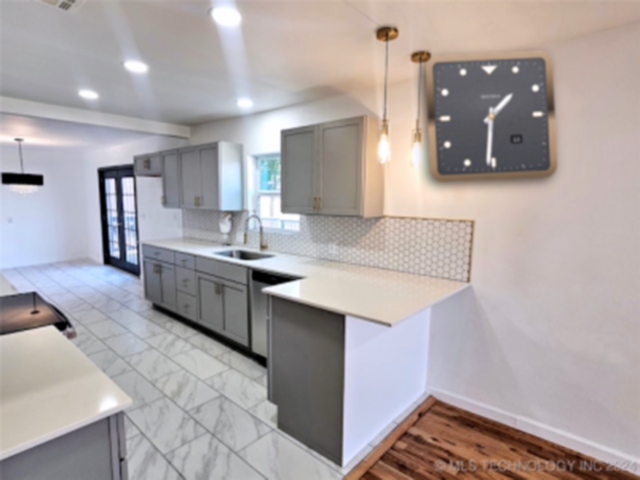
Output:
1.31
